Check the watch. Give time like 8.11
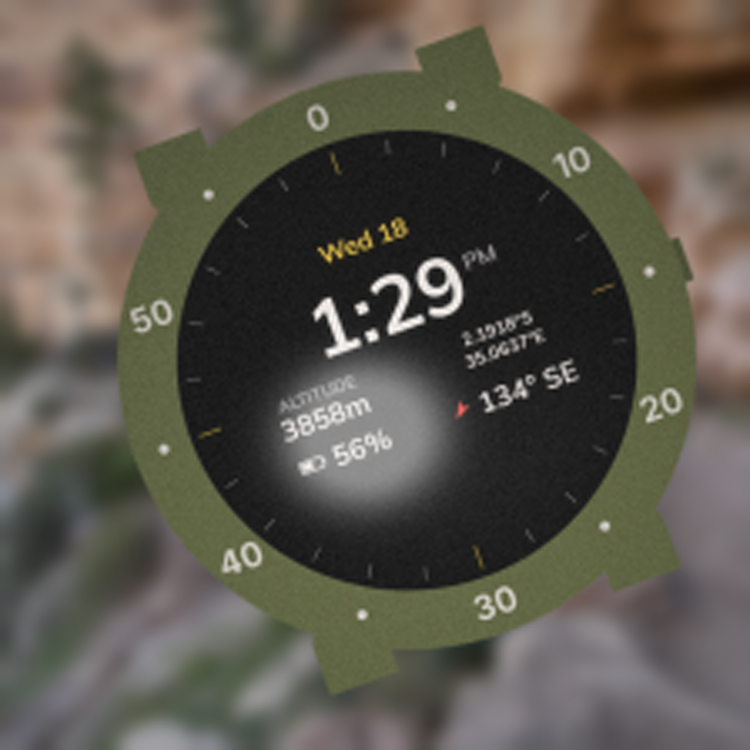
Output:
1.29
